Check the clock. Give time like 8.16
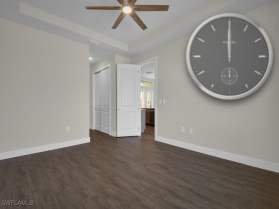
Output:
12.00
